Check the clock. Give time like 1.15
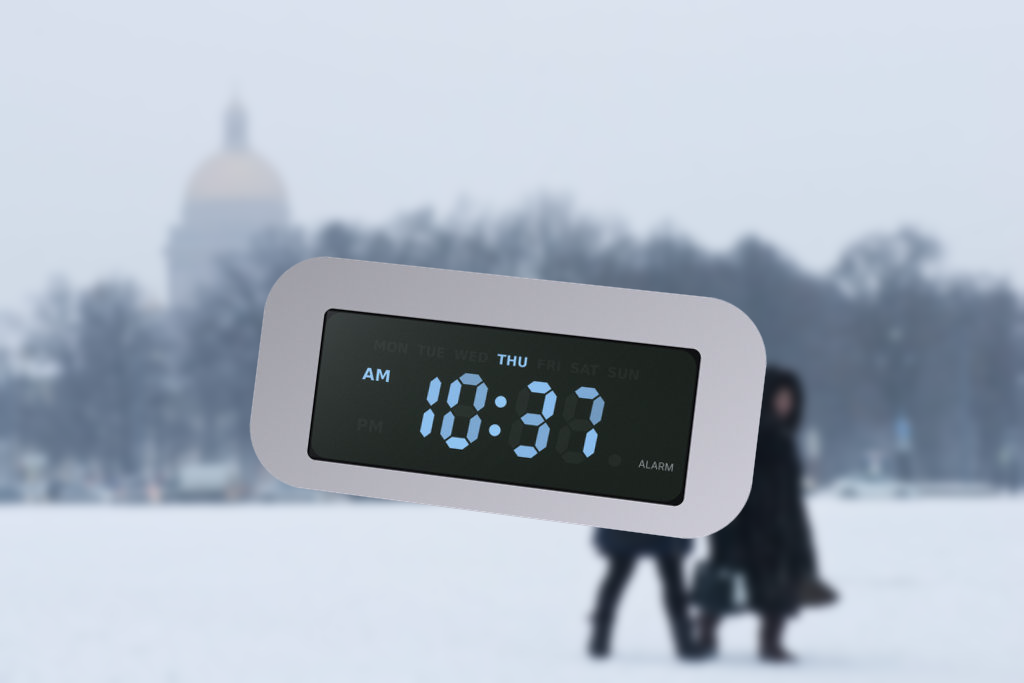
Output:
10.37
